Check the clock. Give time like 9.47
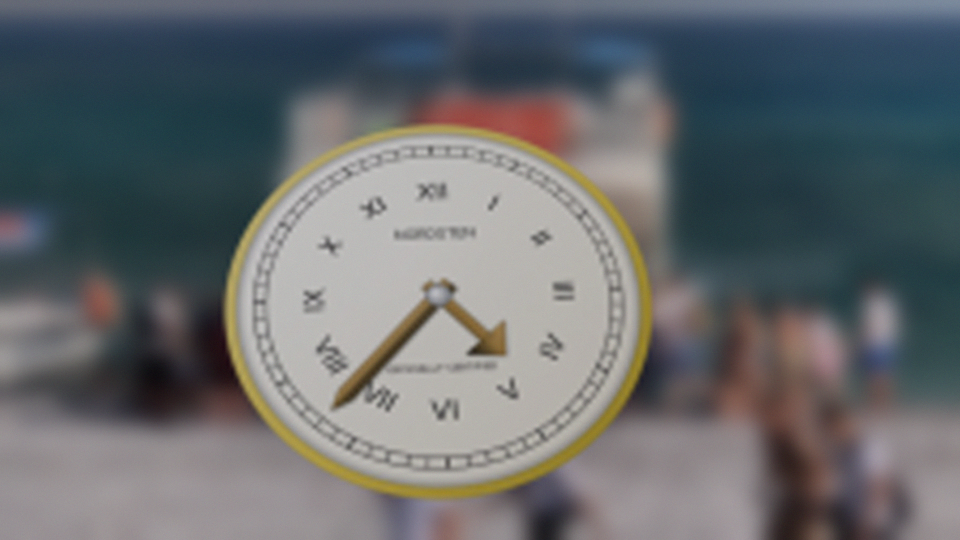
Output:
4.37
